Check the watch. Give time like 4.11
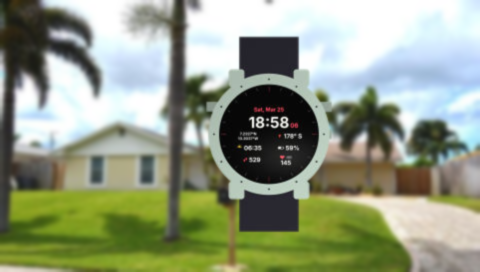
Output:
18.58
